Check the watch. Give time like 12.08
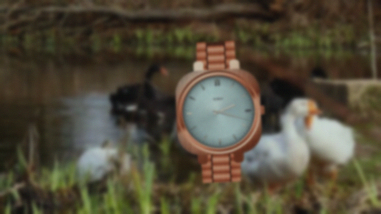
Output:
2.18
